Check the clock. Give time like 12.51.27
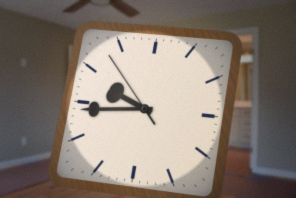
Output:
9.43.53
